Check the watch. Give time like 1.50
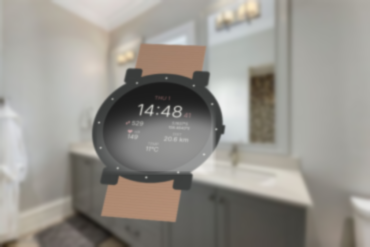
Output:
14.48
